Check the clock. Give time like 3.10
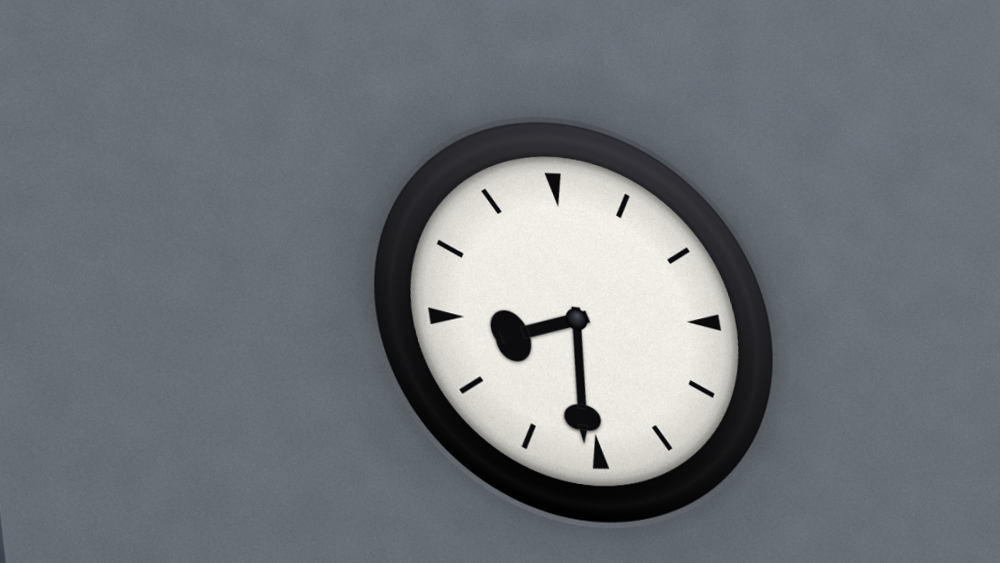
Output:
8.31
